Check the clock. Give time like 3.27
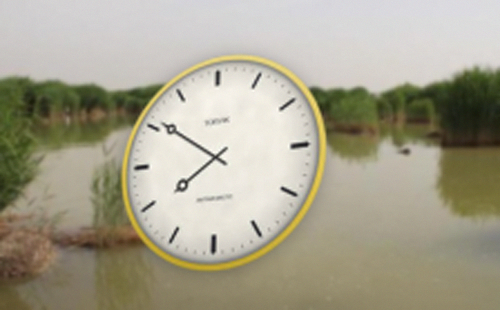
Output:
7.51
